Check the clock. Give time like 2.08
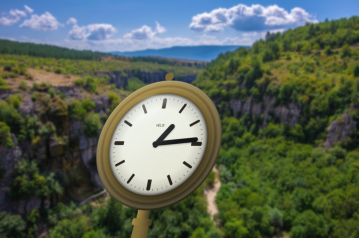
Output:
1.14
